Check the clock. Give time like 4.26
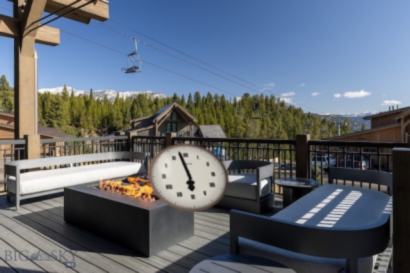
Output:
5.58
